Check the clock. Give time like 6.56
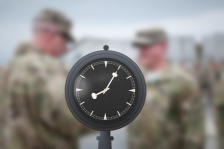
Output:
8.05
